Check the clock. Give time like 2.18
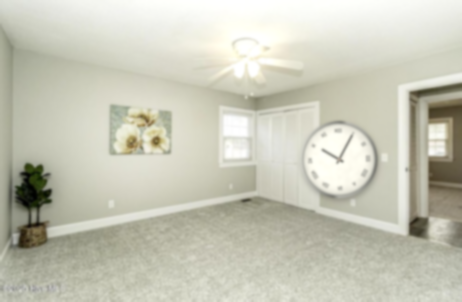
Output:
10.05
